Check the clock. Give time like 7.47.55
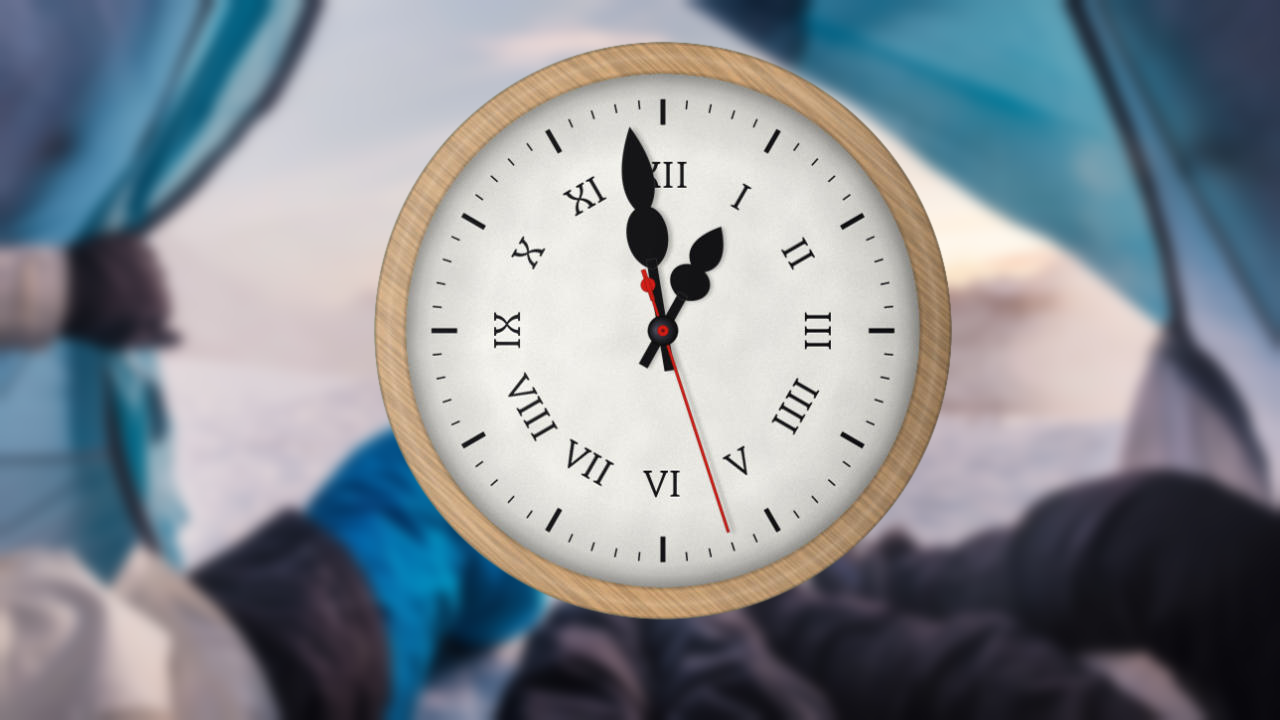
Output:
12.58.27
